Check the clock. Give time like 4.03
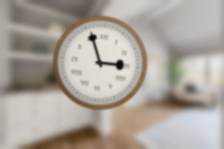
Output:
2.56
